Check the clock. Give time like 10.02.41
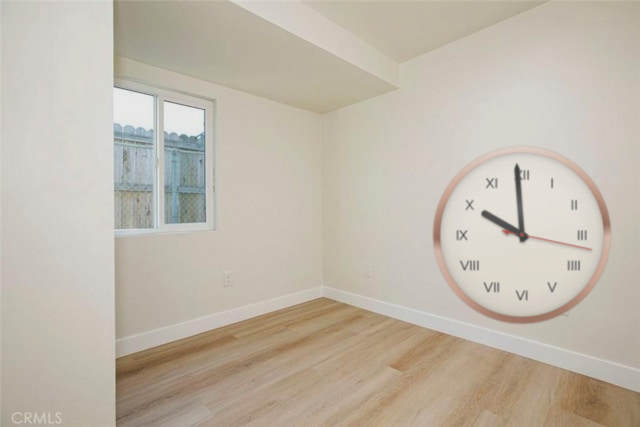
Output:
9.59.17
